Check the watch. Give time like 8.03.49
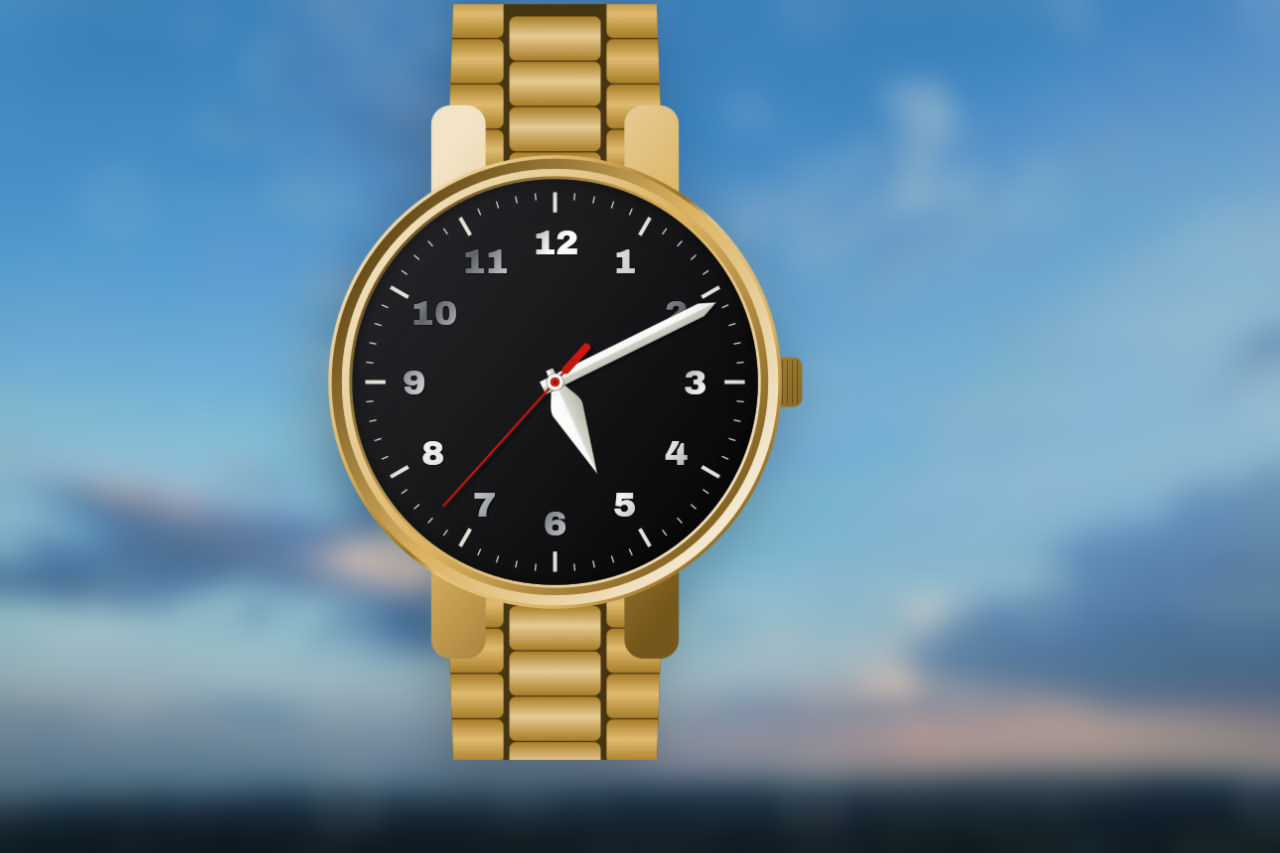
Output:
5.10.37
